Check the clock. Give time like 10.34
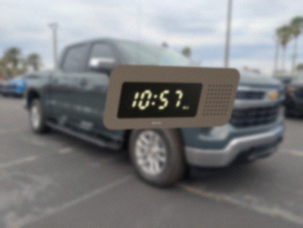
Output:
10.57
